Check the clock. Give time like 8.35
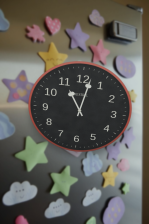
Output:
11.02
